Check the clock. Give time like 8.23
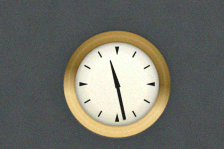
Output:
11.28
